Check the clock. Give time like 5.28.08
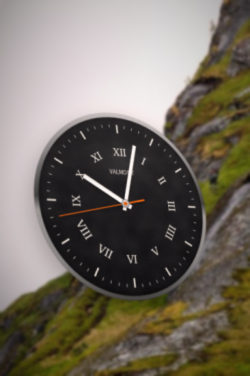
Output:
10.02.43
